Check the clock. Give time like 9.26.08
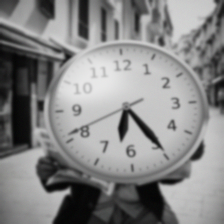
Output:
6.24.41
